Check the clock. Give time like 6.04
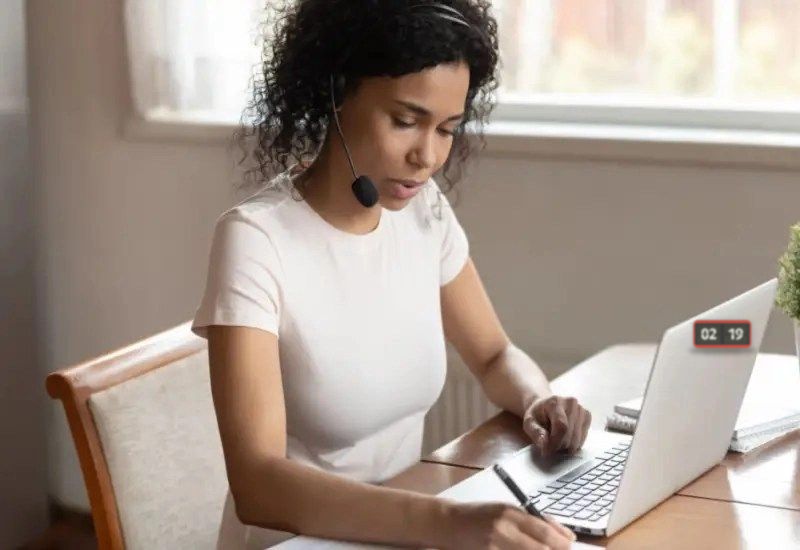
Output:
2.19
